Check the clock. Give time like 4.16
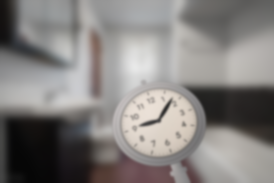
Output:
9.08
